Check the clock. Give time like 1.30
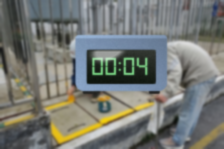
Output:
0.04
